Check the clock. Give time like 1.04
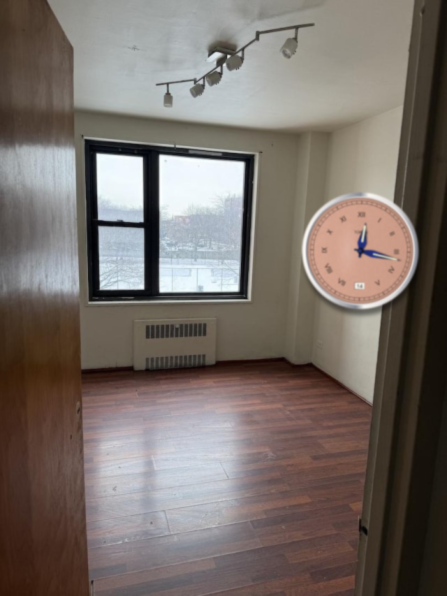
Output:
12.17
